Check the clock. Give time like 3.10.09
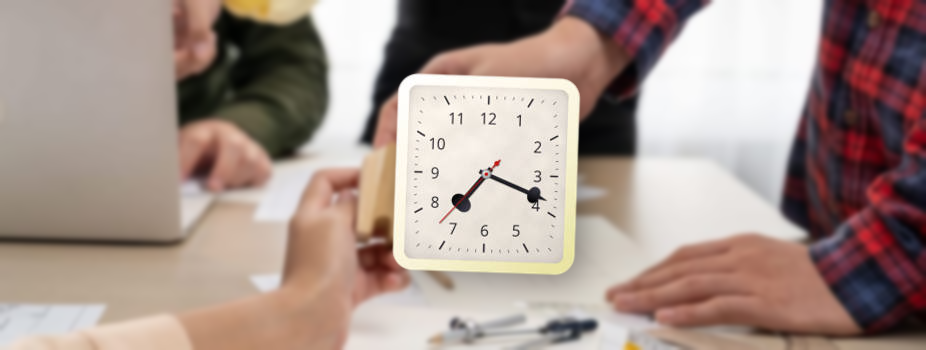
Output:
7.18.37
